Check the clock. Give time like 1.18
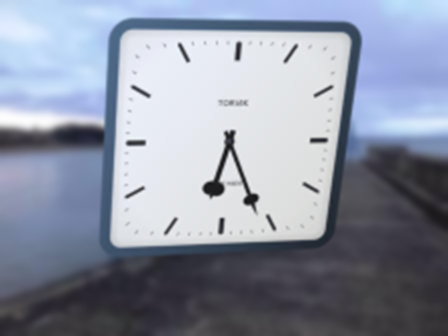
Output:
6.26
